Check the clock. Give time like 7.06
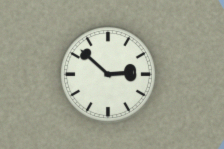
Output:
2.52
